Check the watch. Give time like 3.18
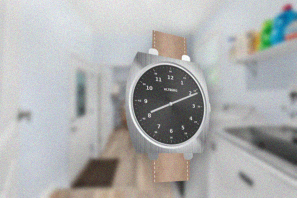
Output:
8.11
